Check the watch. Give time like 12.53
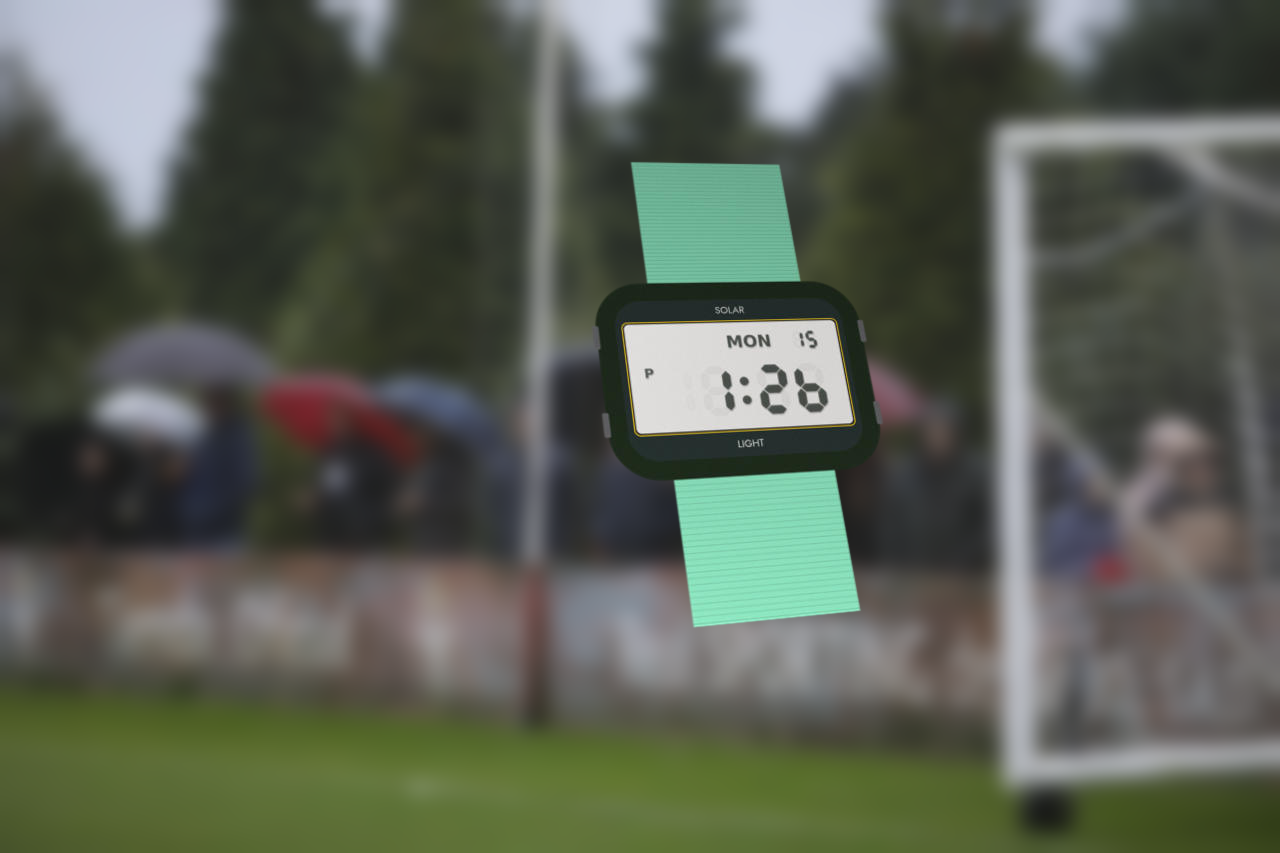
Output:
1.26
